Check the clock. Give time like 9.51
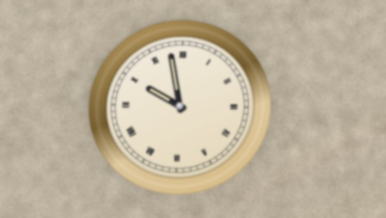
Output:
9.58
